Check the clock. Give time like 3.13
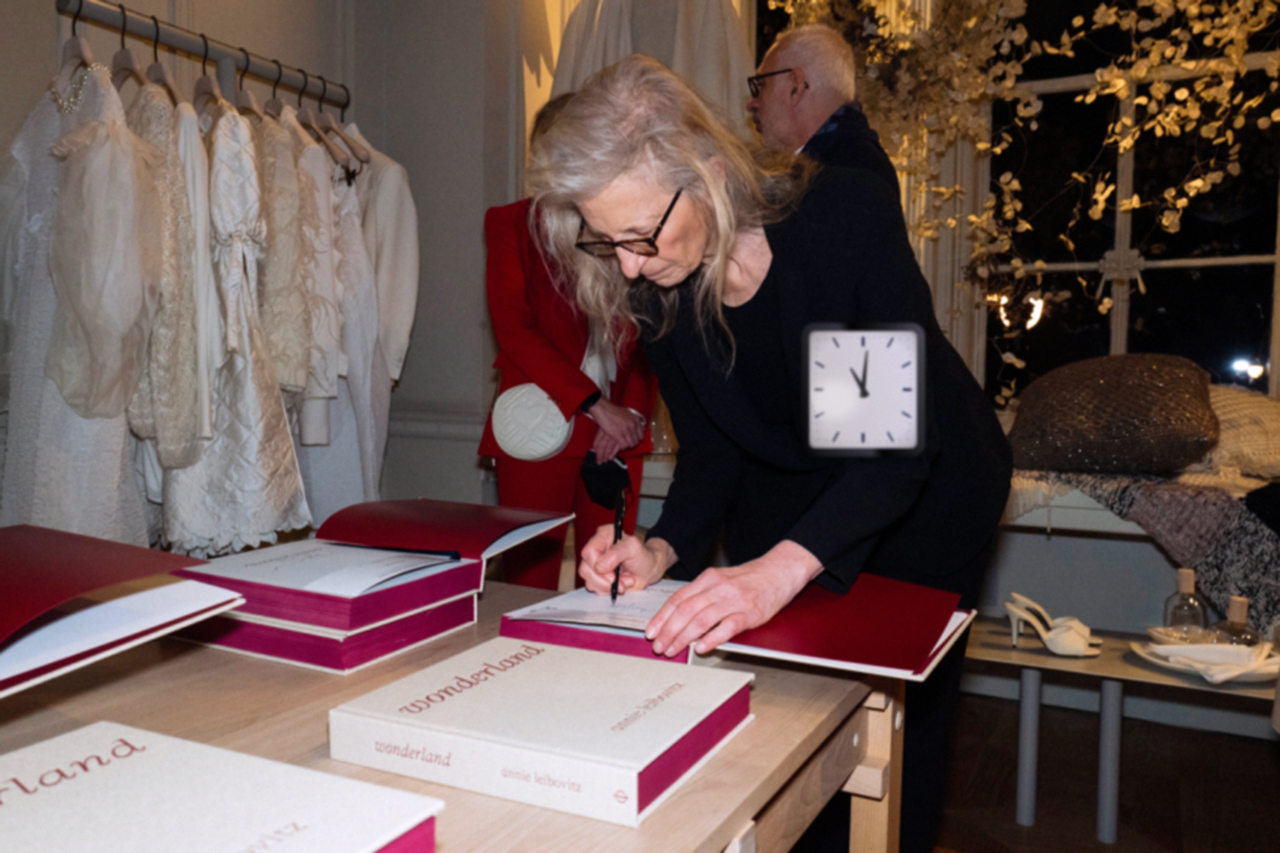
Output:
11.01
